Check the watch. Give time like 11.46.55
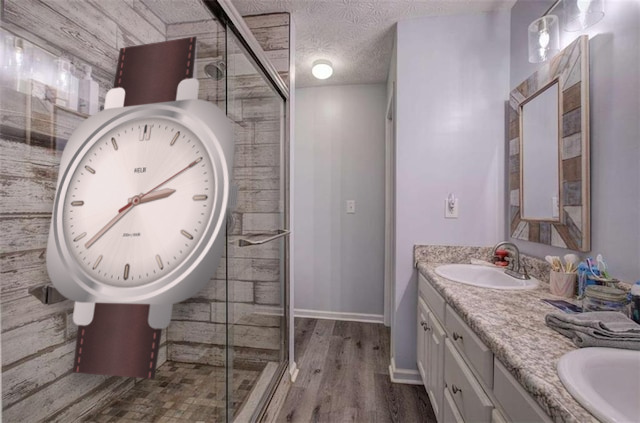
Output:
2.38.10
